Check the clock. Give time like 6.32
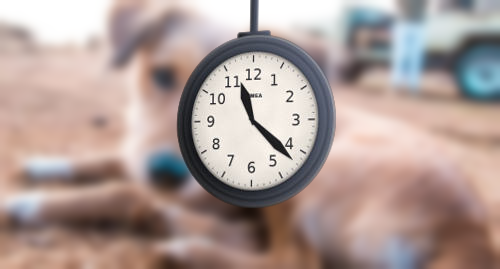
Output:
11.22
